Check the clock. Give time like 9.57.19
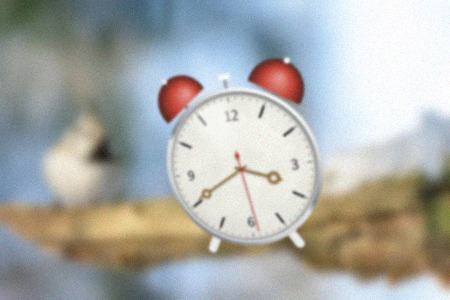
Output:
3.40.29
